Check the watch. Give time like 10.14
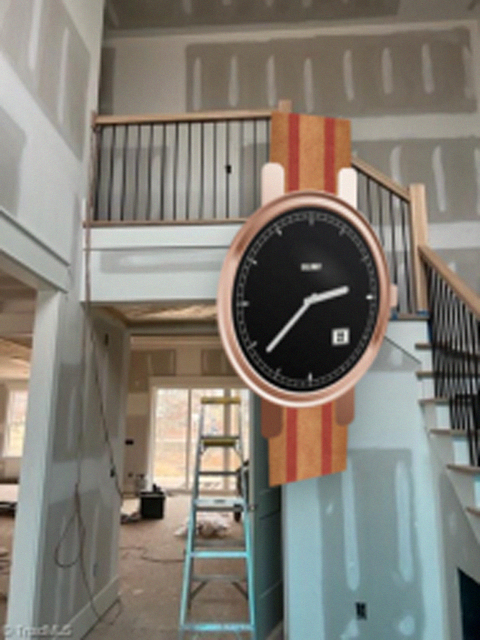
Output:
2.38
